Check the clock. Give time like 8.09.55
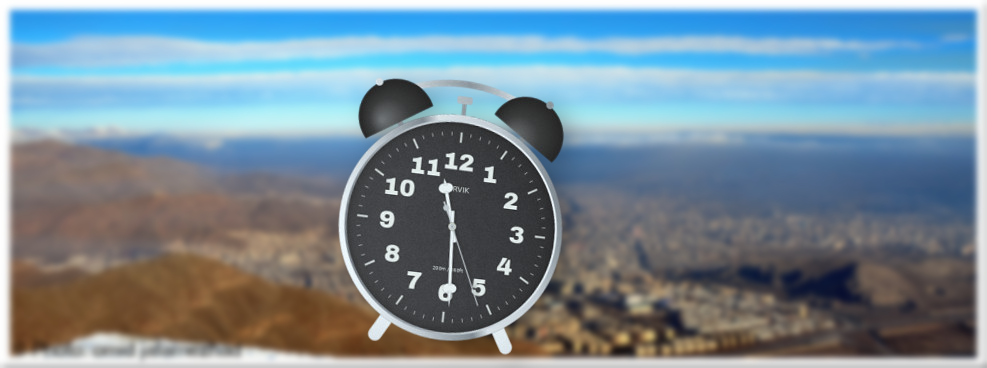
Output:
11.29.26
